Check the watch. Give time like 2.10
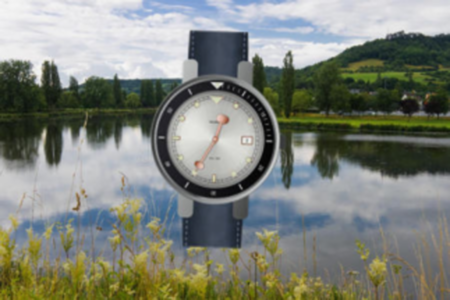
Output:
12.35
